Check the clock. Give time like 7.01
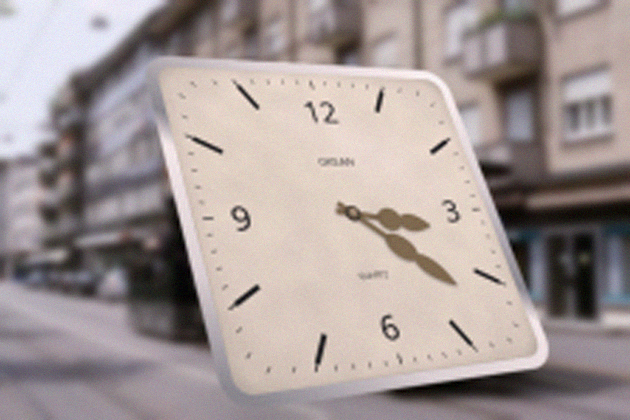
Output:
3.22
